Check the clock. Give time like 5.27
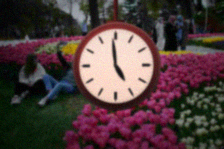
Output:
4.59
